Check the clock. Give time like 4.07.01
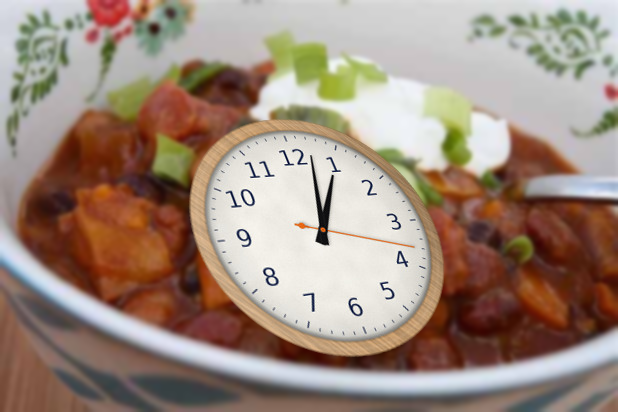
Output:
1.02.18
